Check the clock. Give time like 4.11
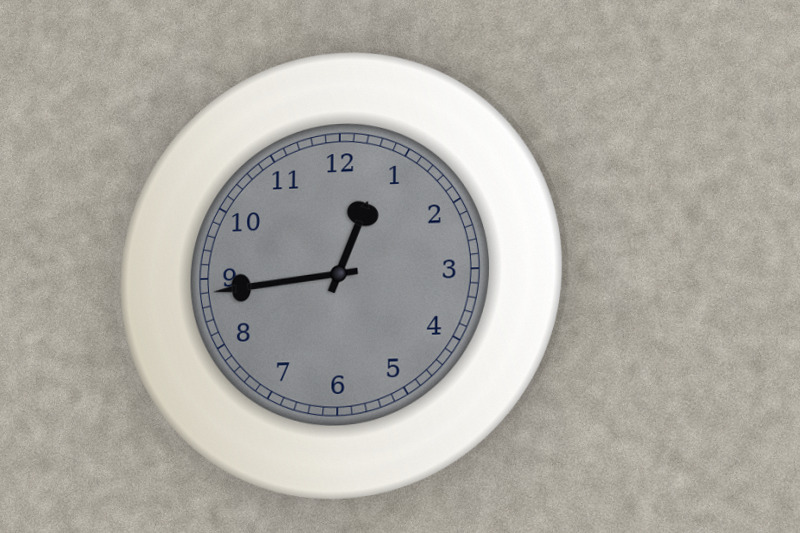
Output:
12.44
